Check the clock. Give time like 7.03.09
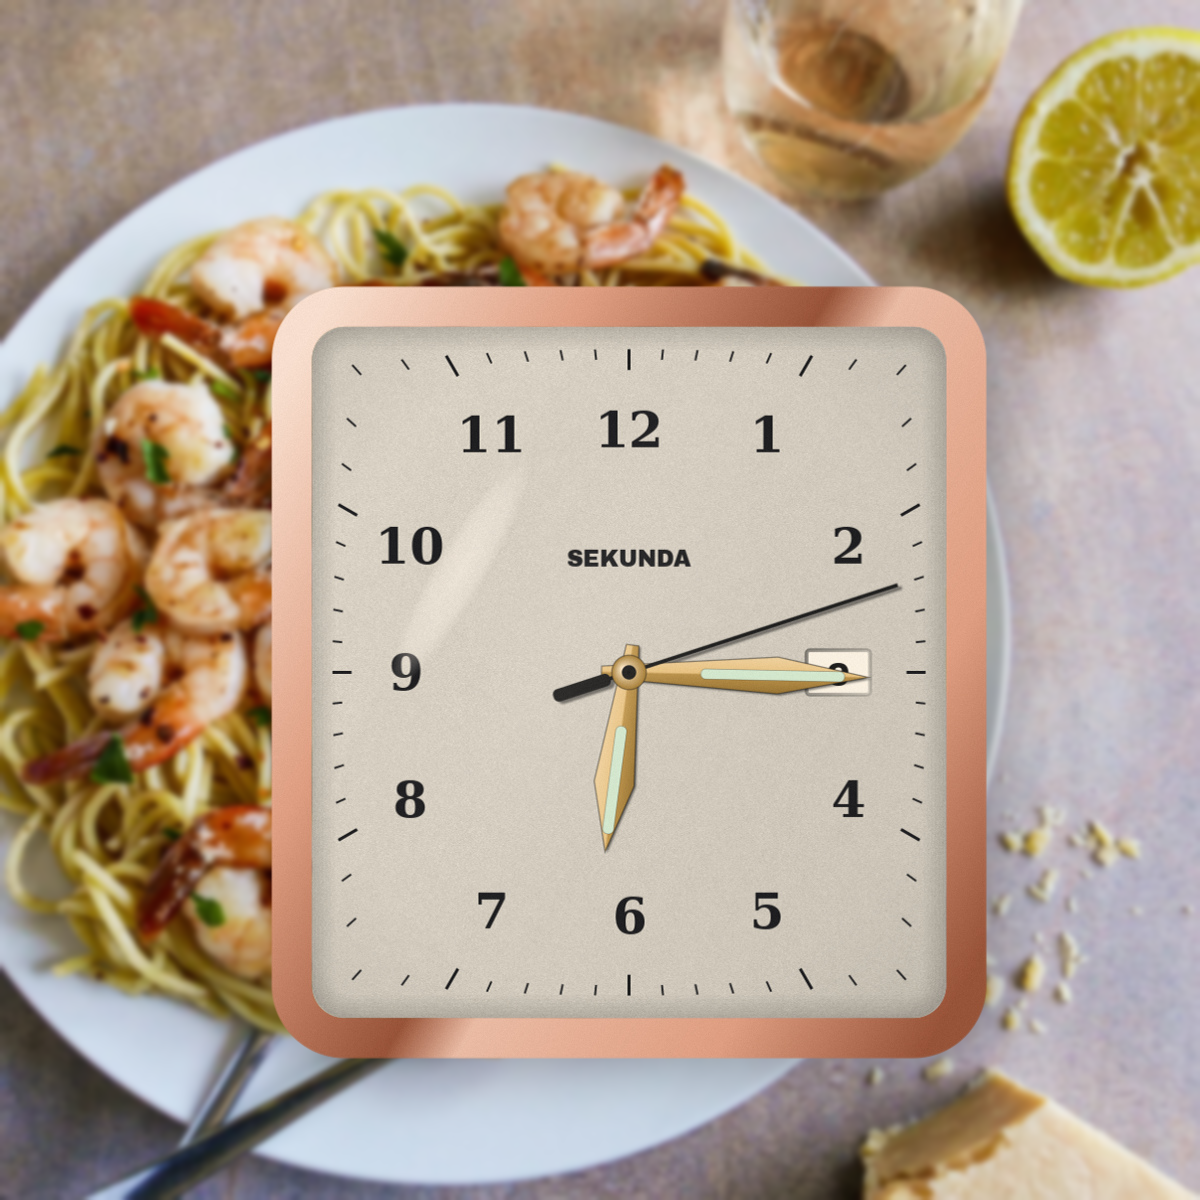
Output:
6.15.12
